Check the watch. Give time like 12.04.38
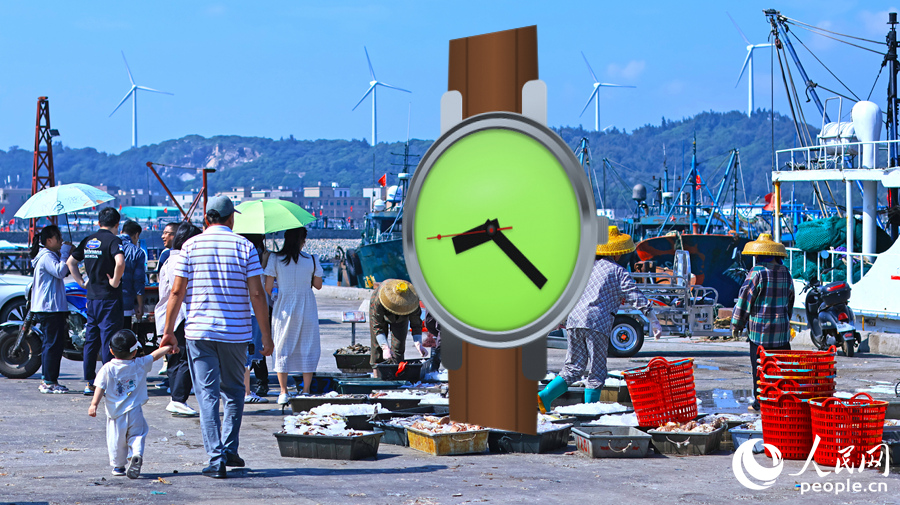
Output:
8.21.44
